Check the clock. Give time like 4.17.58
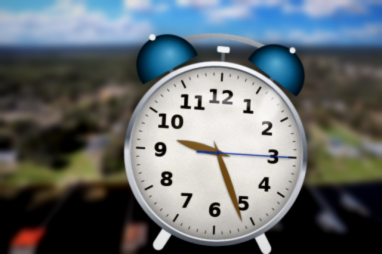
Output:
9.26.15
